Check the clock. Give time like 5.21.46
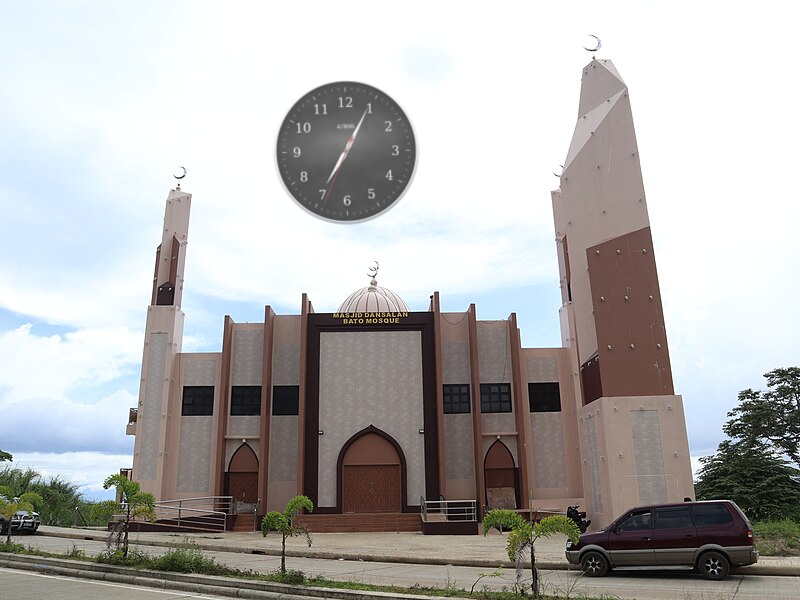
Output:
7.04.34
